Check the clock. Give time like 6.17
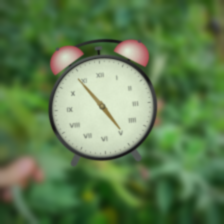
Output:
4.54
